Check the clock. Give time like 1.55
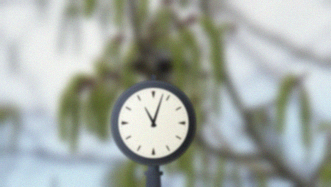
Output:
11.03
